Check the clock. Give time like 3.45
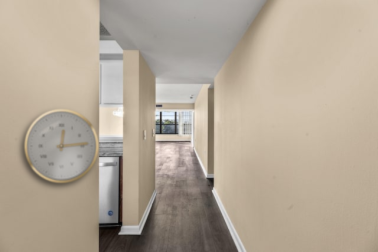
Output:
12.14
